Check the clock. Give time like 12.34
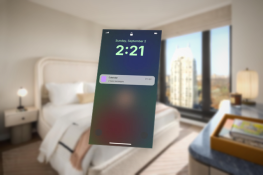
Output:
2.21
